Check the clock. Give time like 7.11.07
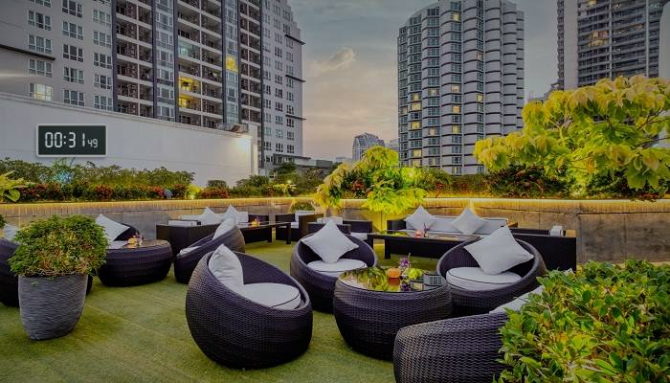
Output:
0.31.49
